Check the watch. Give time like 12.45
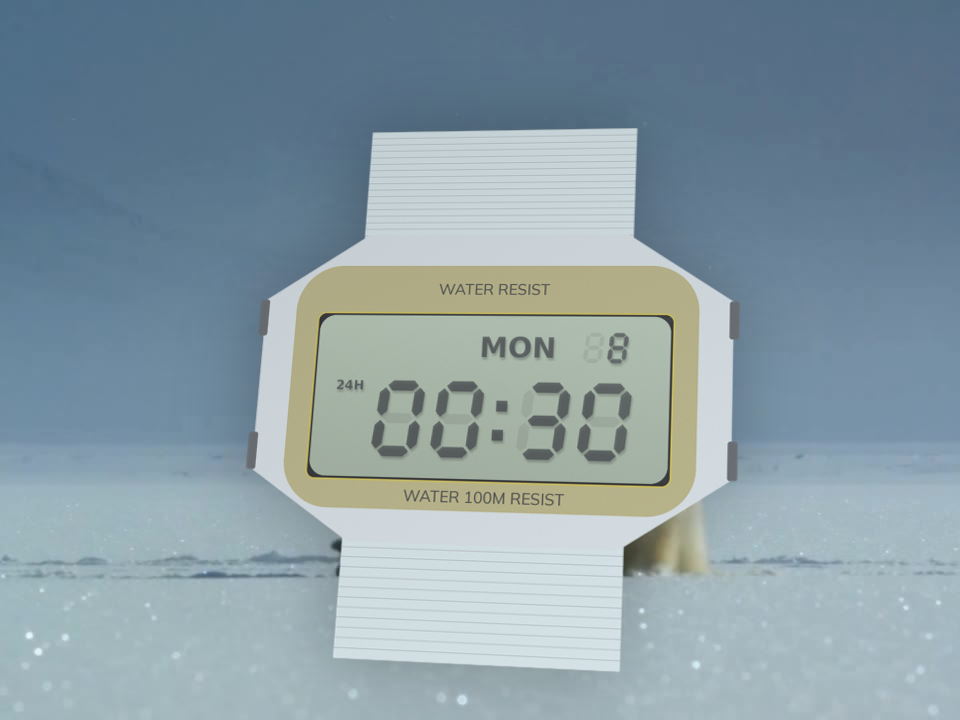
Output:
0.30
